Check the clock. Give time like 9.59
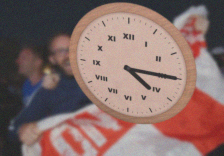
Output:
4.15
